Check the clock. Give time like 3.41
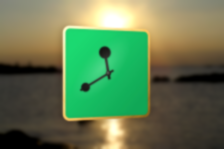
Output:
11.40
